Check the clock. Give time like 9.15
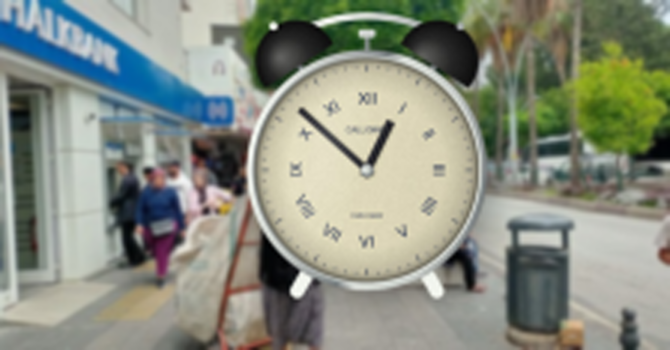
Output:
12.52
